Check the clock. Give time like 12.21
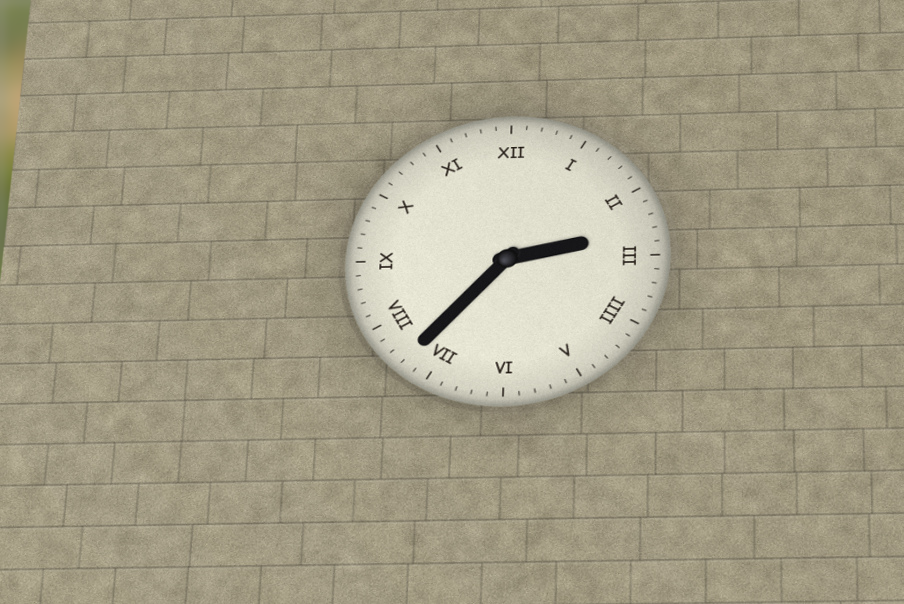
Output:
2.37
